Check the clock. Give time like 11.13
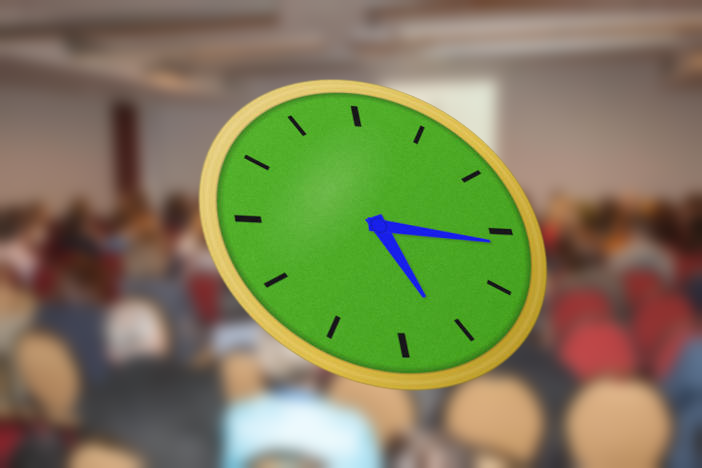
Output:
5.16
